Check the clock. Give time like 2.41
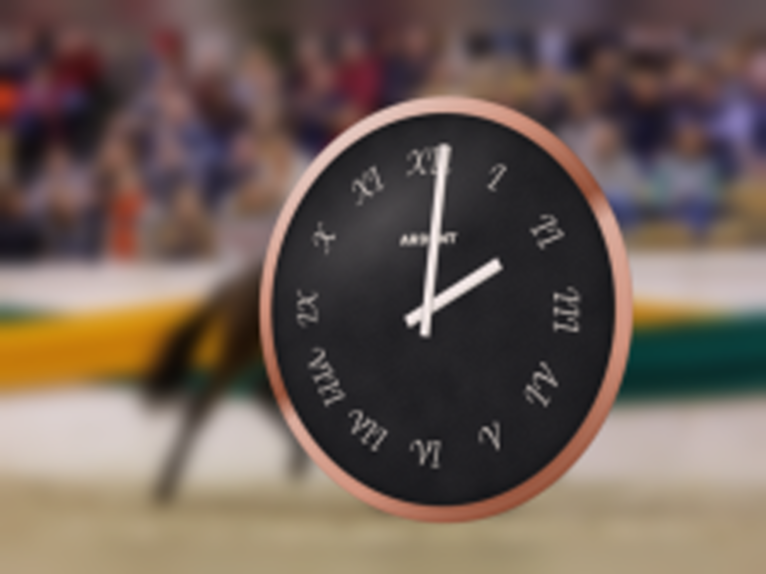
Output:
2.01
